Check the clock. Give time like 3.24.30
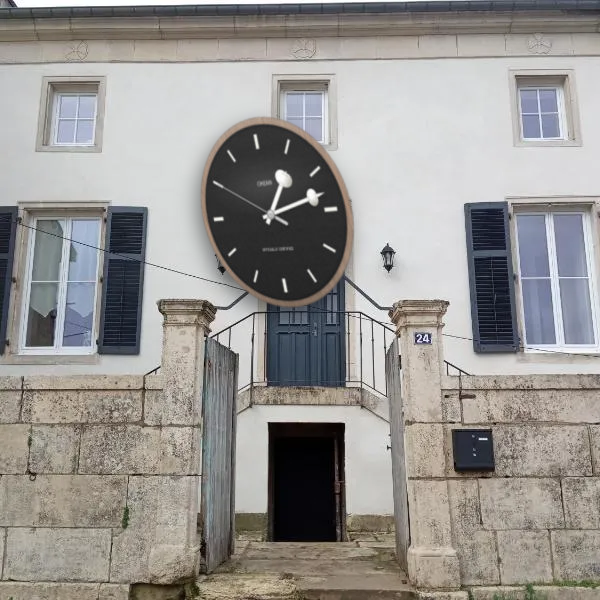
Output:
1.12.50
